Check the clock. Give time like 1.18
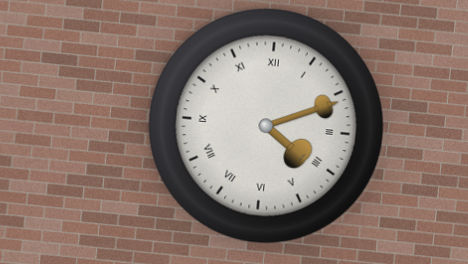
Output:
4.11
